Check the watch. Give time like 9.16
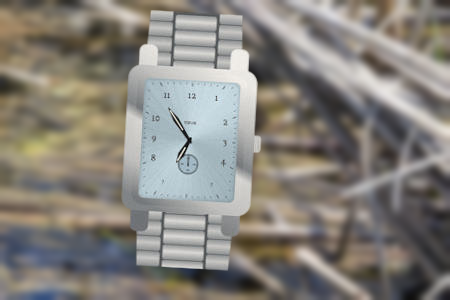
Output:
6.54
